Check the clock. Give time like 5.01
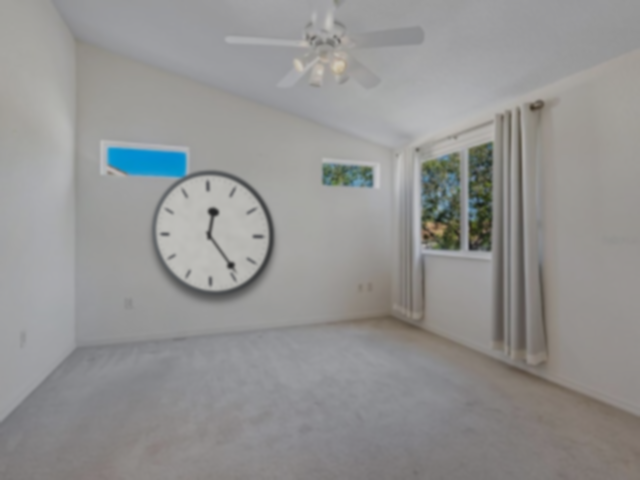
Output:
12.24
